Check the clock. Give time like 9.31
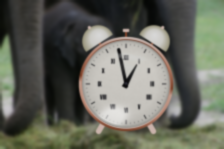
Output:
12.58
